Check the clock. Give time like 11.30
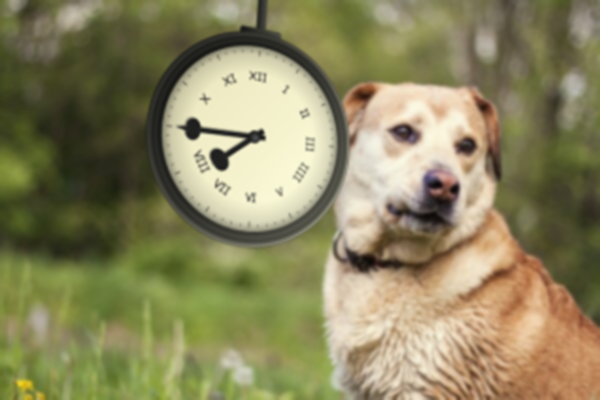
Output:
7.45
